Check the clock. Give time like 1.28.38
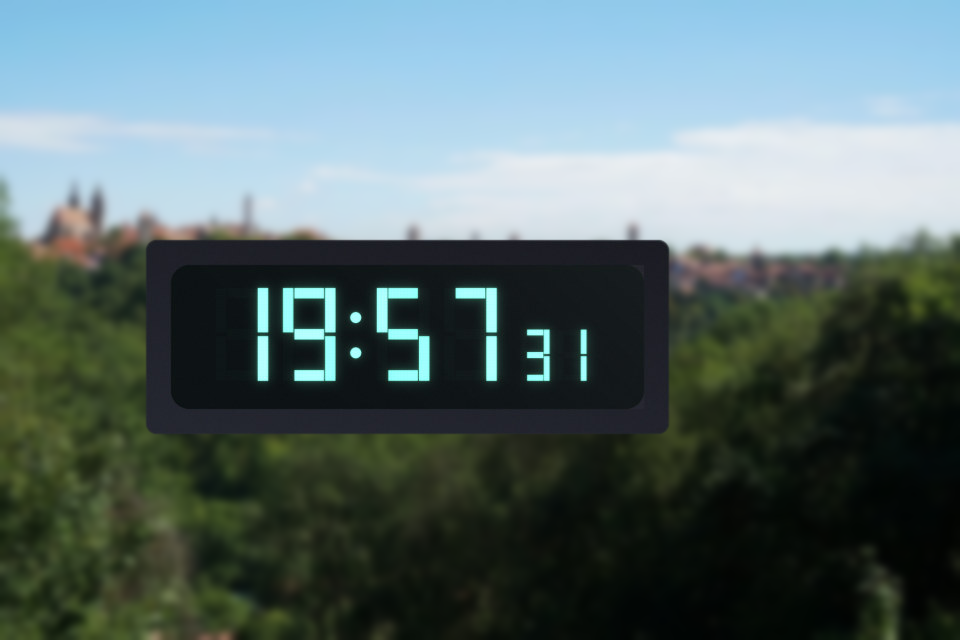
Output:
19.57.31
